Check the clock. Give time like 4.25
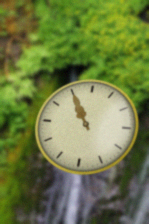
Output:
10.55
